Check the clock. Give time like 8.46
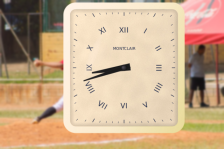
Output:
8.42
